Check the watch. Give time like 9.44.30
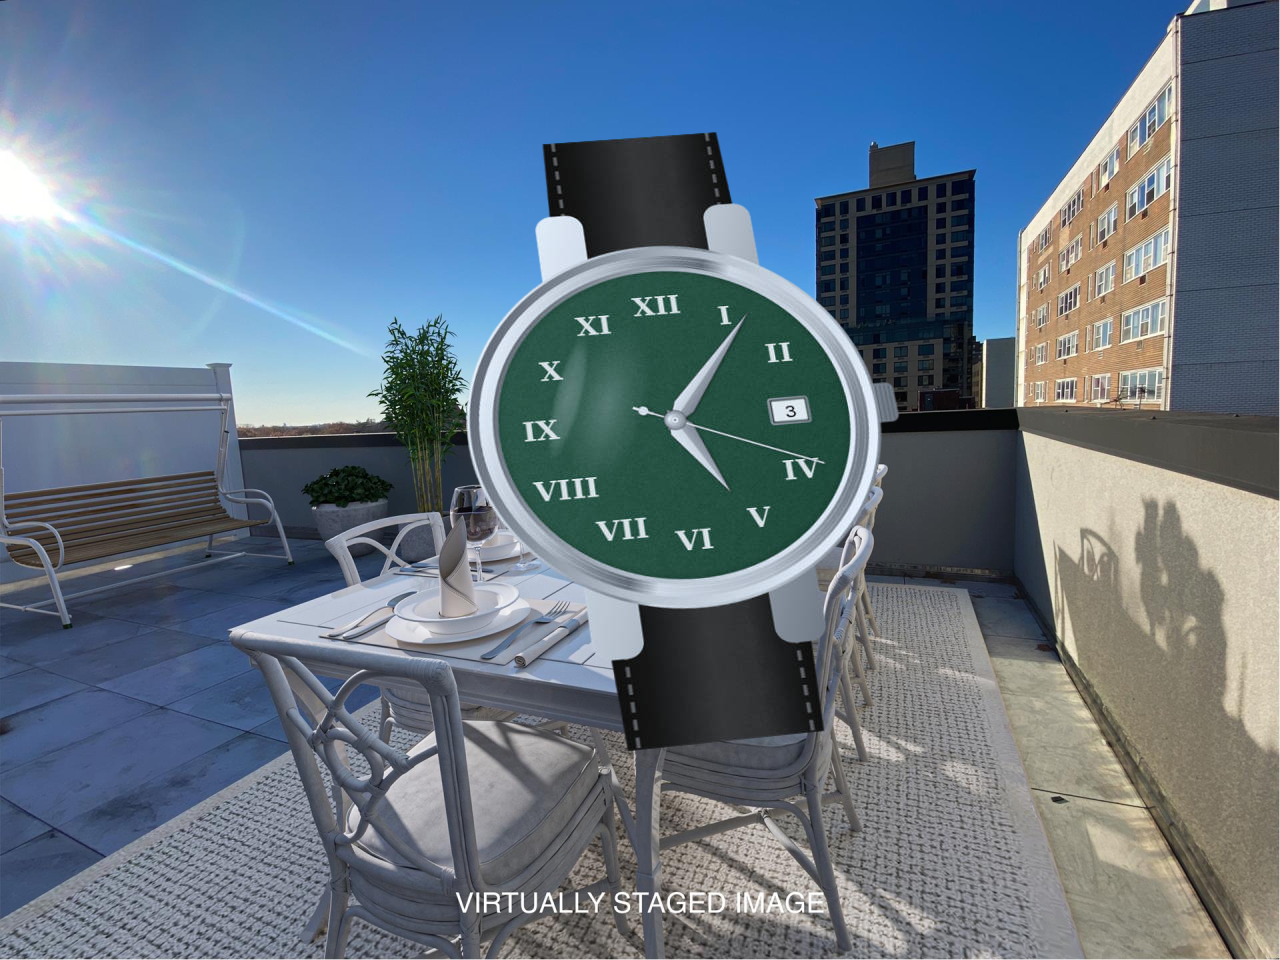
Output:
5.06.19
